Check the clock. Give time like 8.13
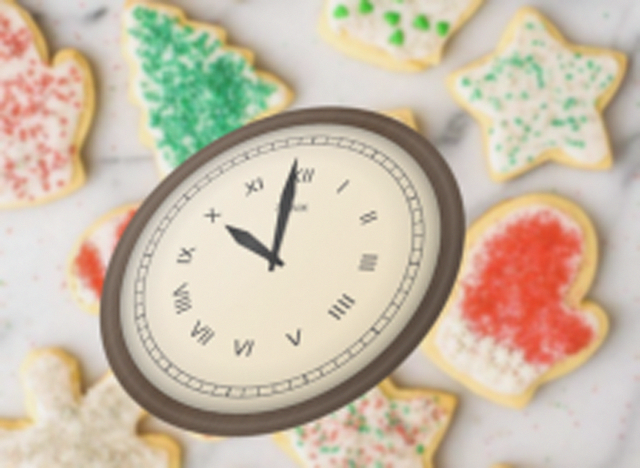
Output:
9.59
